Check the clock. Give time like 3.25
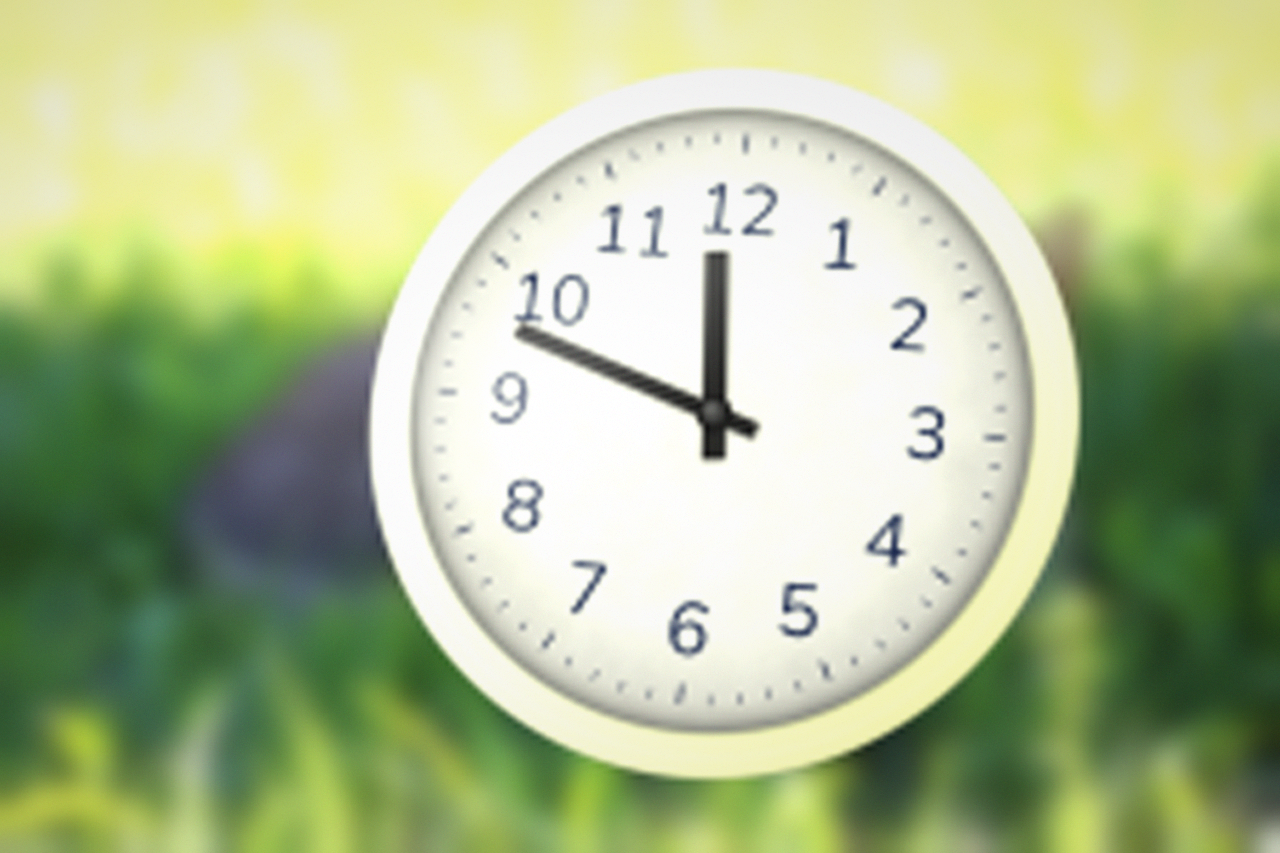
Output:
11.48
